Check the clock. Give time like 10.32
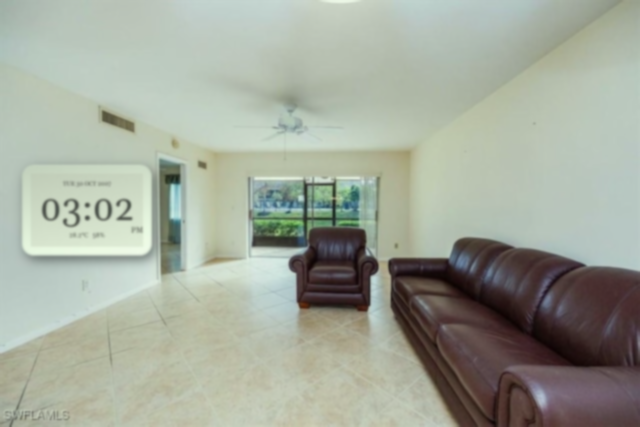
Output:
3.02
